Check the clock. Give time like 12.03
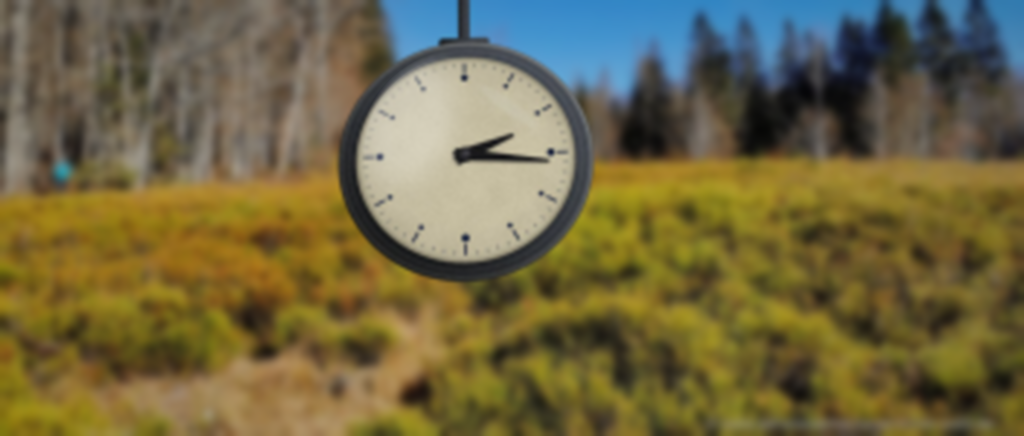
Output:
2.16
